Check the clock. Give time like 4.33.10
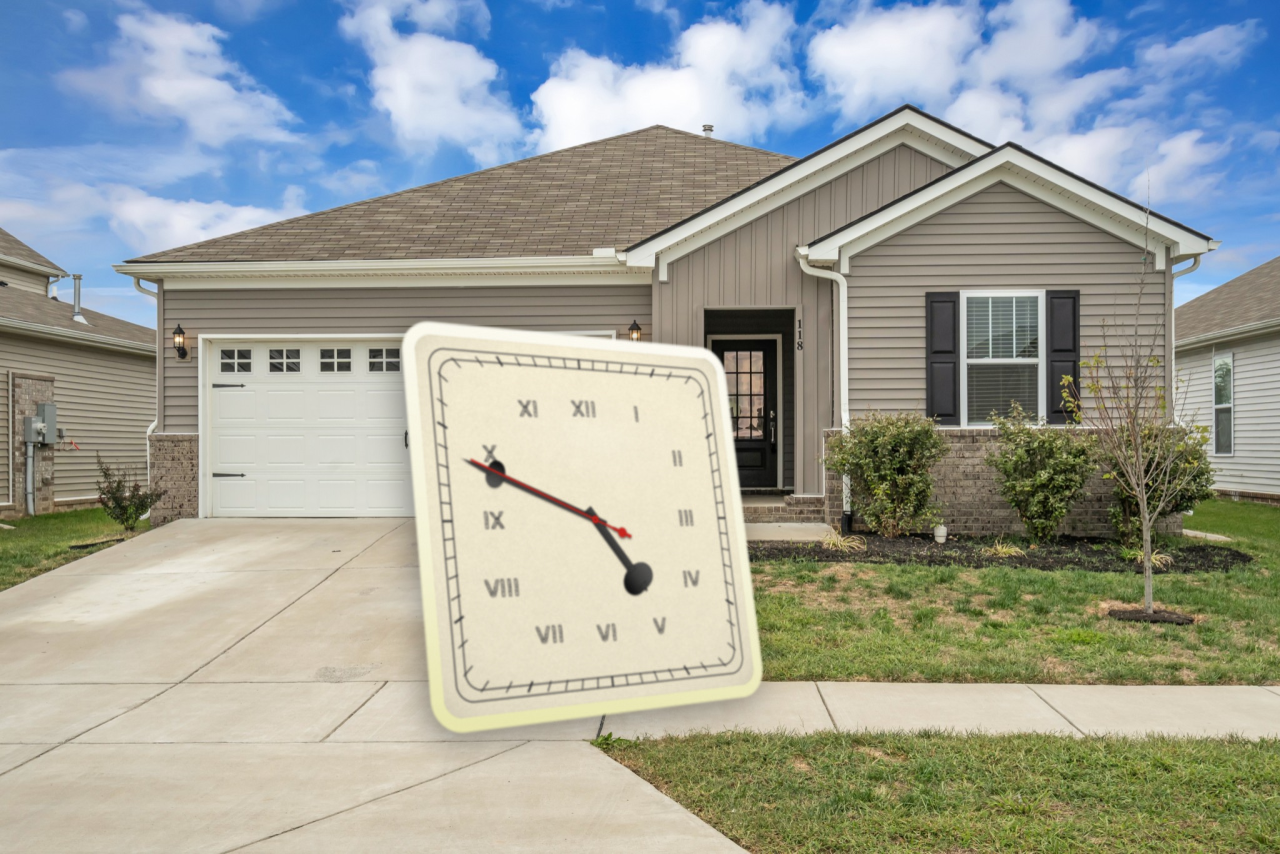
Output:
4.48.49
